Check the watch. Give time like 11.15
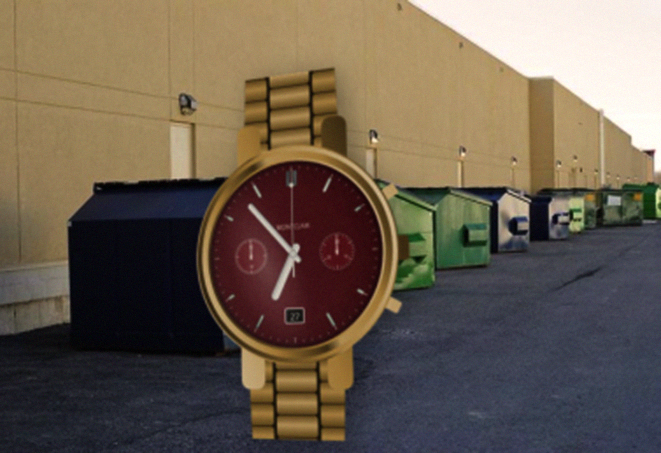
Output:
6.53
